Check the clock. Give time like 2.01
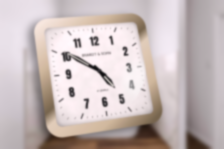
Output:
4.51
